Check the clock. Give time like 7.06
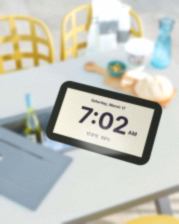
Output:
7.02
